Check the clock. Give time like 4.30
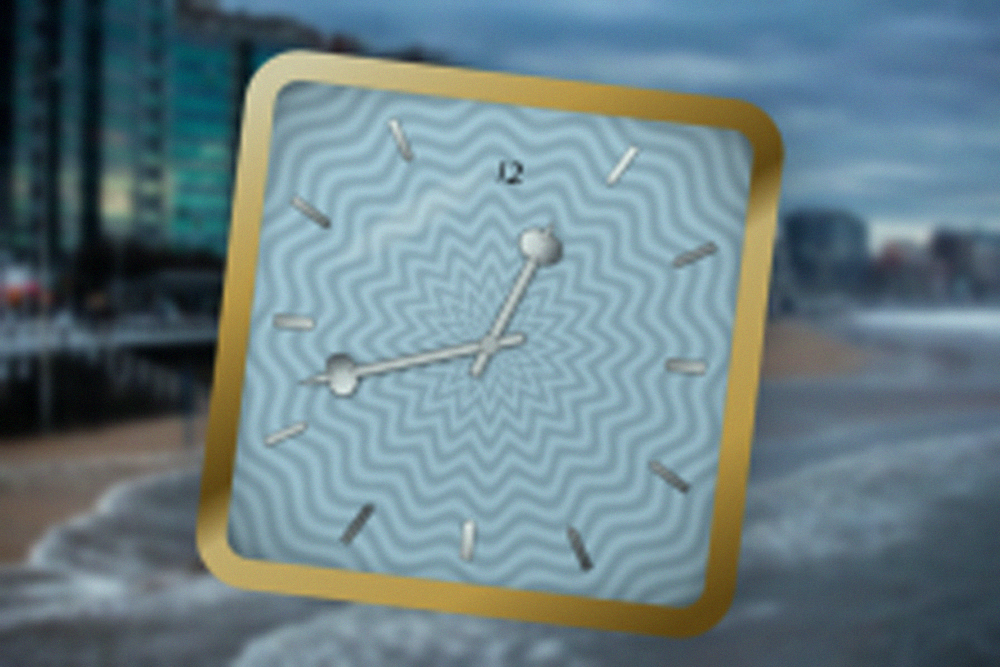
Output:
12.42
